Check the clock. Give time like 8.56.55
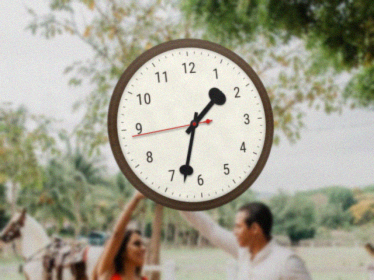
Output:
1.32.44
